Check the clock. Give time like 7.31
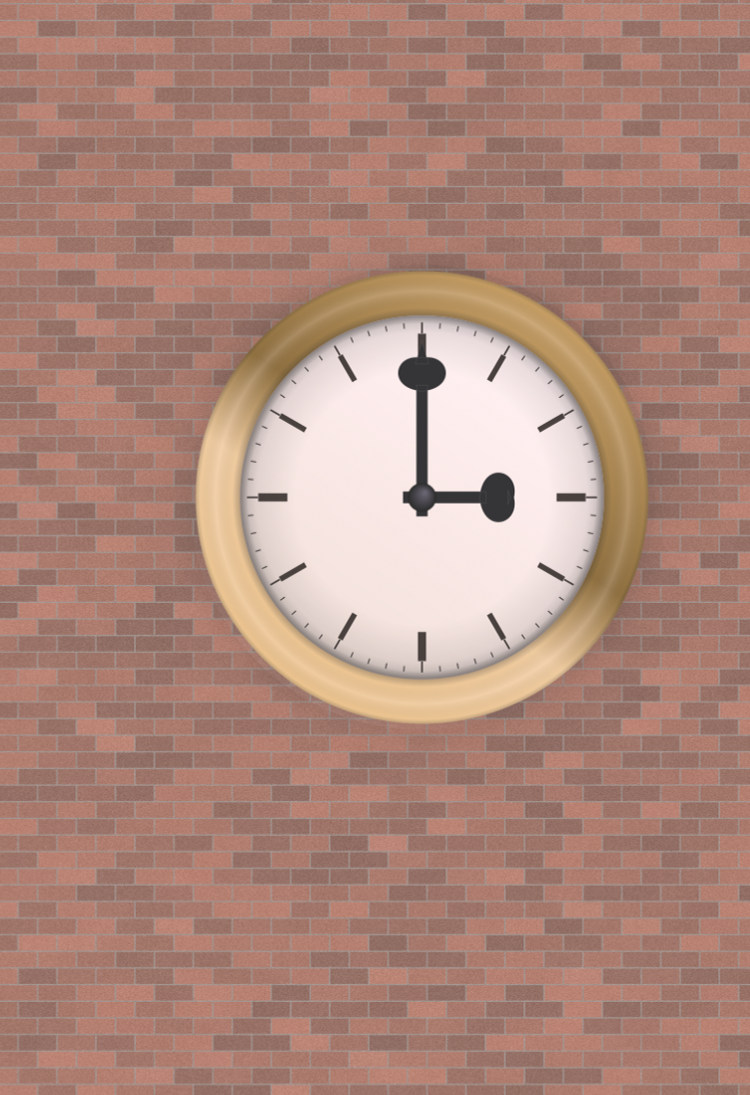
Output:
3.00
